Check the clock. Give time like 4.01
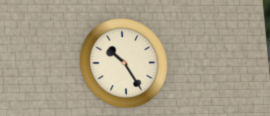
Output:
10.25
